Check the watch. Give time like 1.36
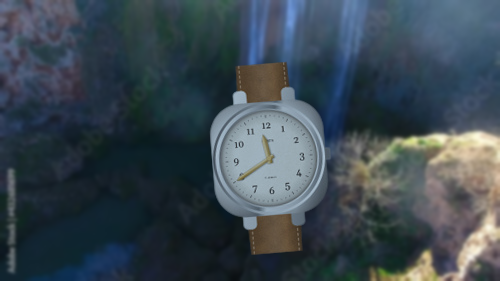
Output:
11.40
